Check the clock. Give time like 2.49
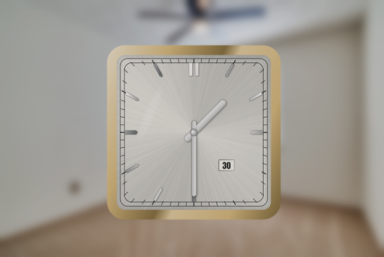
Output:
1.30
